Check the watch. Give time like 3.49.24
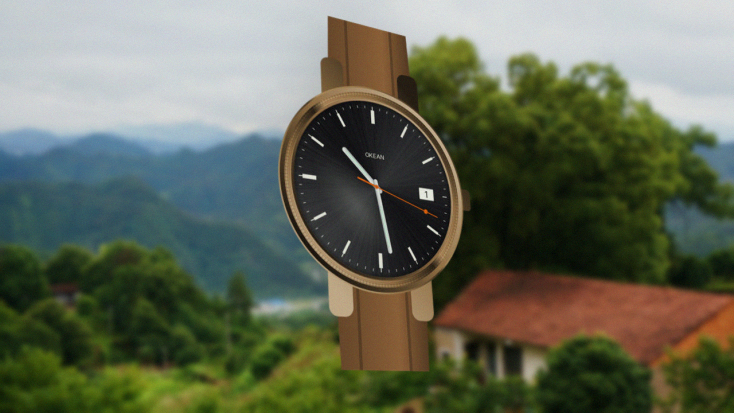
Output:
10.28.18
